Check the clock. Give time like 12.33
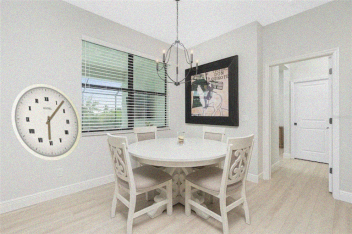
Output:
6.07
